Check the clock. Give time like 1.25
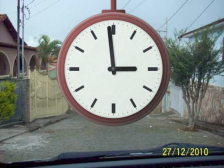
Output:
2.59
